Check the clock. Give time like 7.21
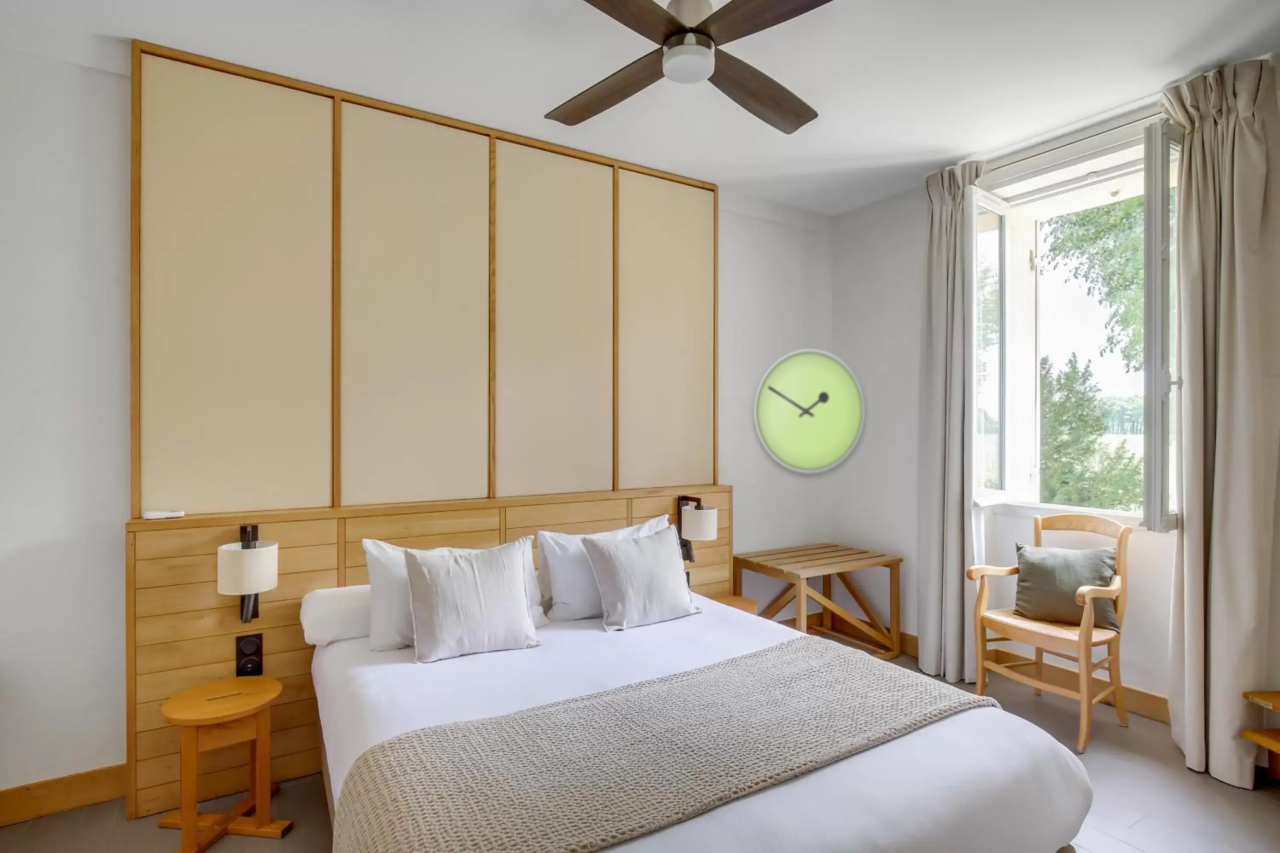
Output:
1.50
